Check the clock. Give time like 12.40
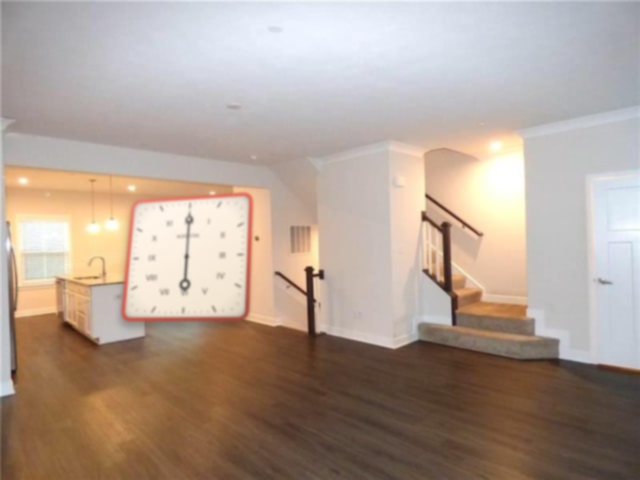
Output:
6.00
